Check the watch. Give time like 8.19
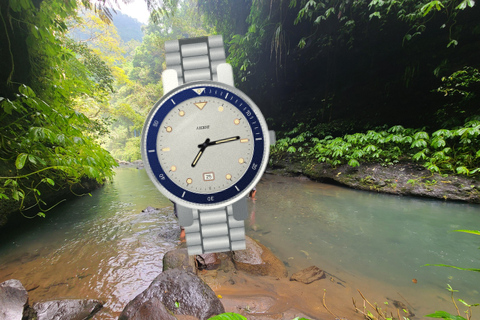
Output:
7.14
